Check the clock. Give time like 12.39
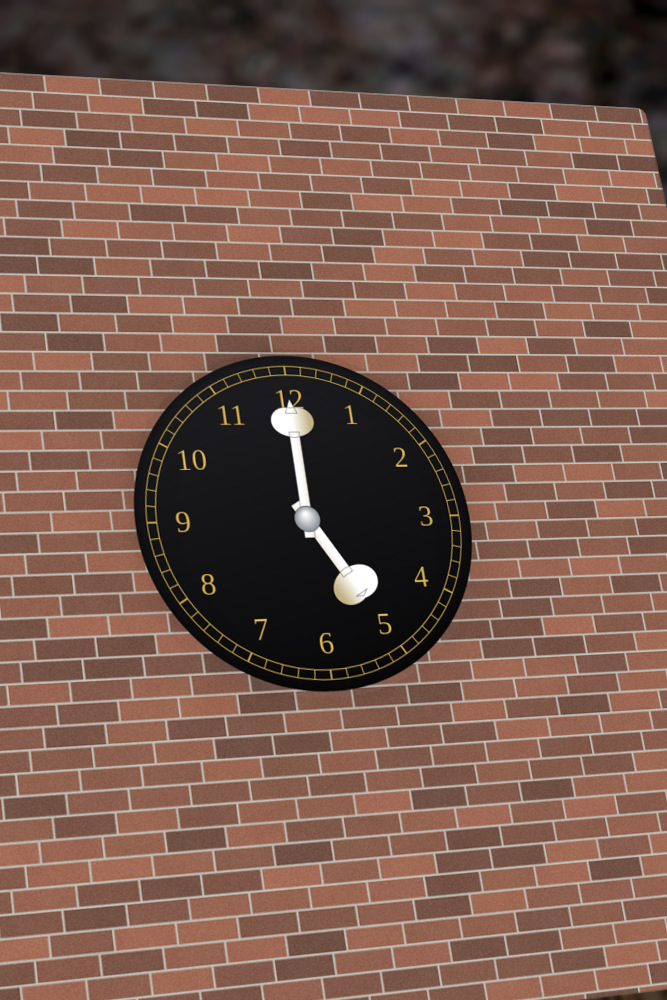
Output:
5.00
